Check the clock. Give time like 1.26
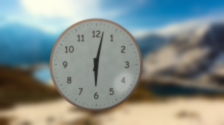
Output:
6.02
